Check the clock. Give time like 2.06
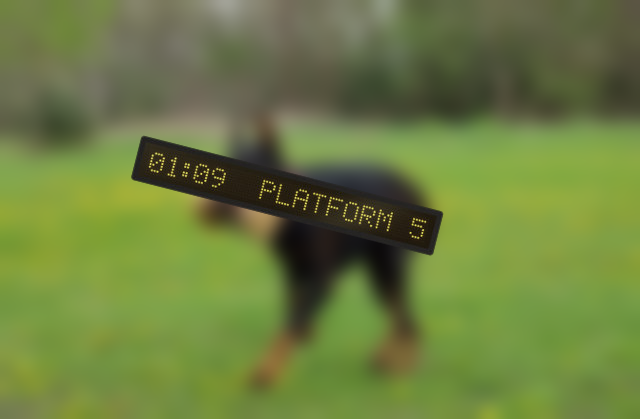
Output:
1.09
